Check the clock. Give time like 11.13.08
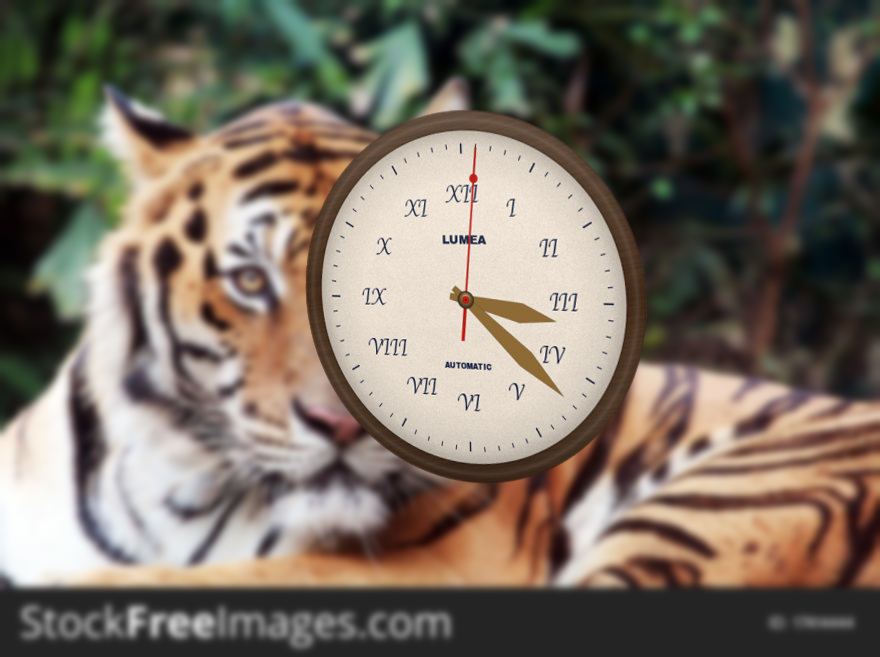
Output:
3.22.01
